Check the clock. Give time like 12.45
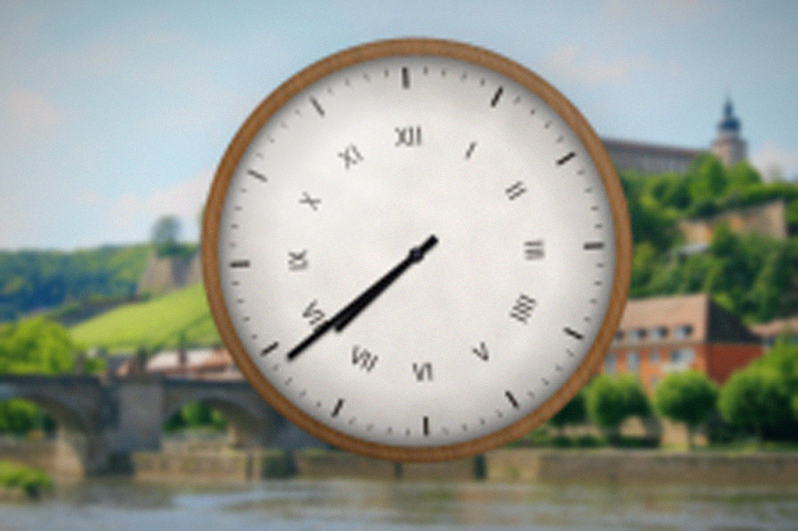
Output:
7.39
